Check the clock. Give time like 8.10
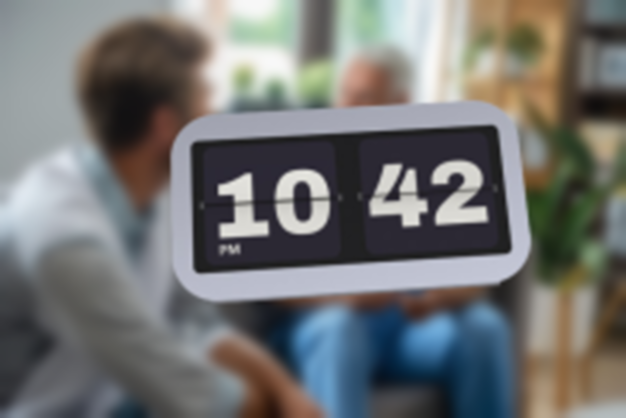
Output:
10.42
